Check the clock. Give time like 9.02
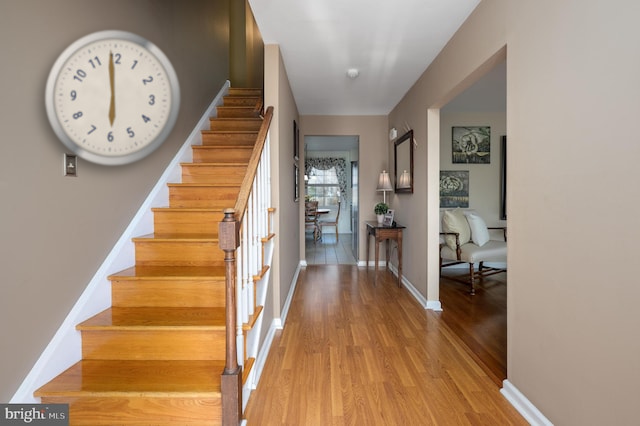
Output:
5.59
